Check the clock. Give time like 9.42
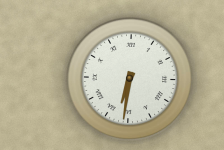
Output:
6.31
